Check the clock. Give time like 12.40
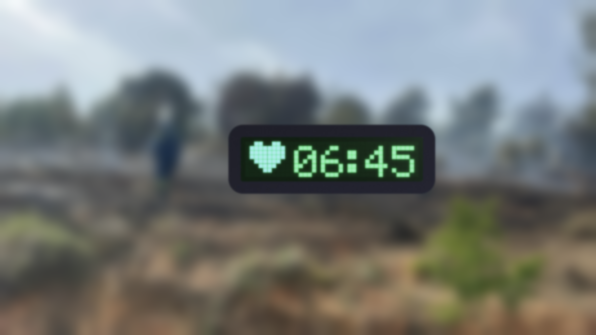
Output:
6.45
